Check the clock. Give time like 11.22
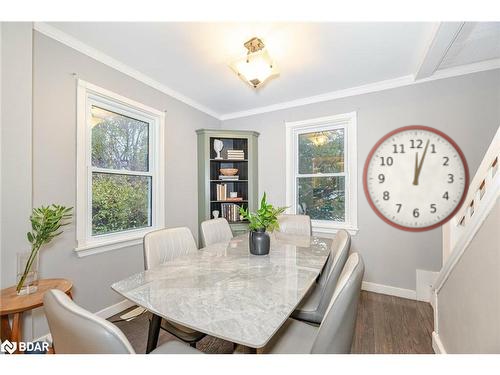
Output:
12.03
